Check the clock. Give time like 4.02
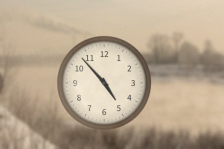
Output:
4.53
